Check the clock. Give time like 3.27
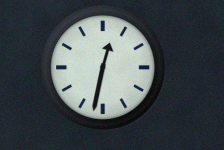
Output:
12.32
